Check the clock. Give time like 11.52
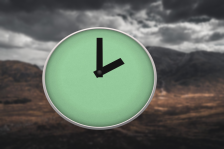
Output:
2.00
